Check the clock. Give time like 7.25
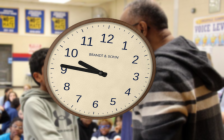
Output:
9.46
